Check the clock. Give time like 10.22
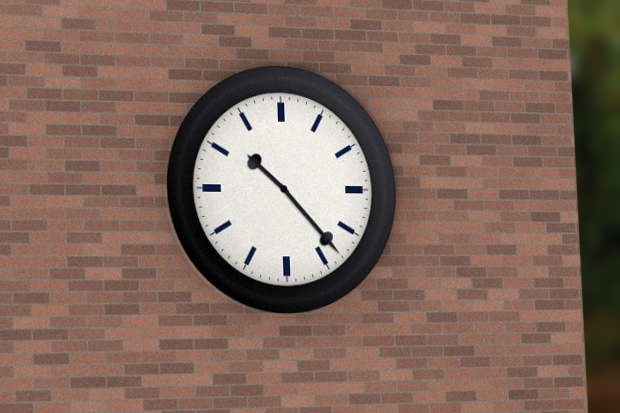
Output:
10.23
